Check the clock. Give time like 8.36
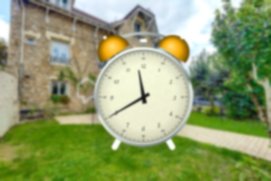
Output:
11.40
